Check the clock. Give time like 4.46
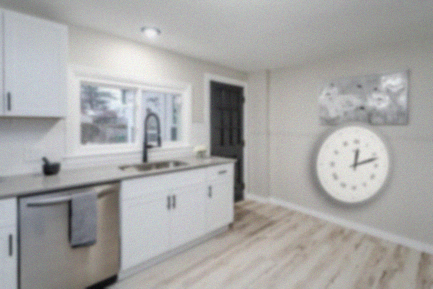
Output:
12.12
